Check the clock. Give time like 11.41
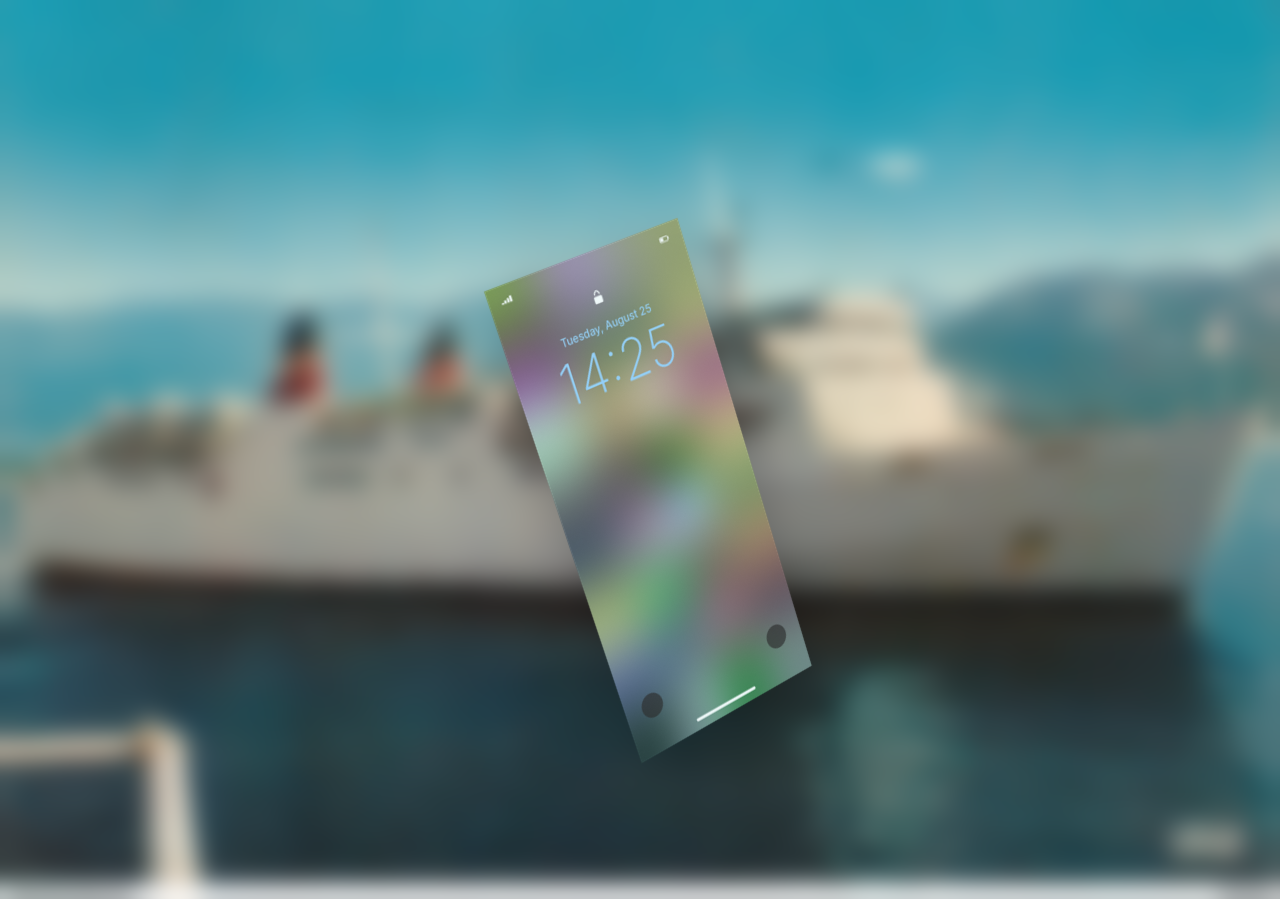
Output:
14.25
